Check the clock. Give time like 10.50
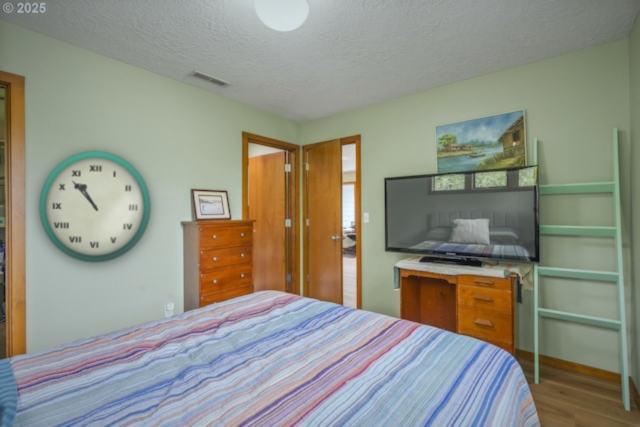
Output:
10.53
